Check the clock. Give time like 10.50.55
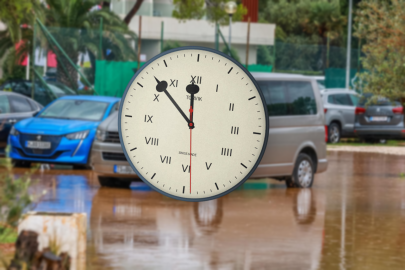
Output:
11.52.29
